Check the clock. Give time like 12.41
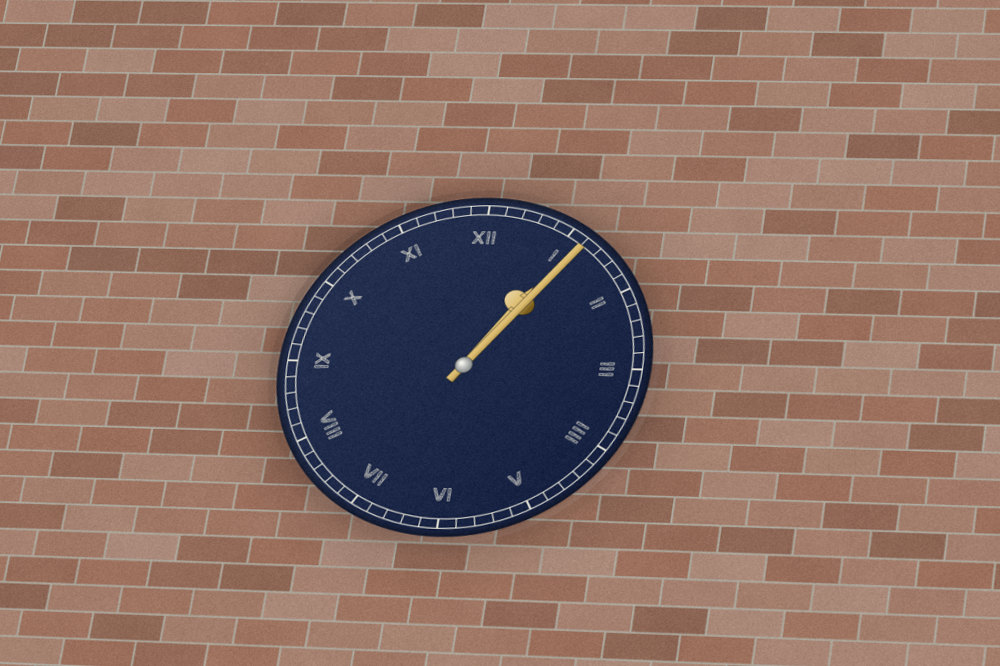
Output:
1.06
